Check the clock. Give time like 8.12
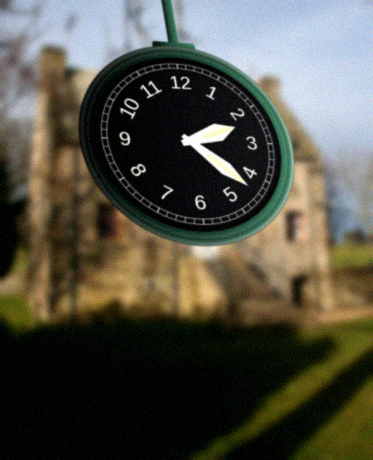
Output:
2.22
